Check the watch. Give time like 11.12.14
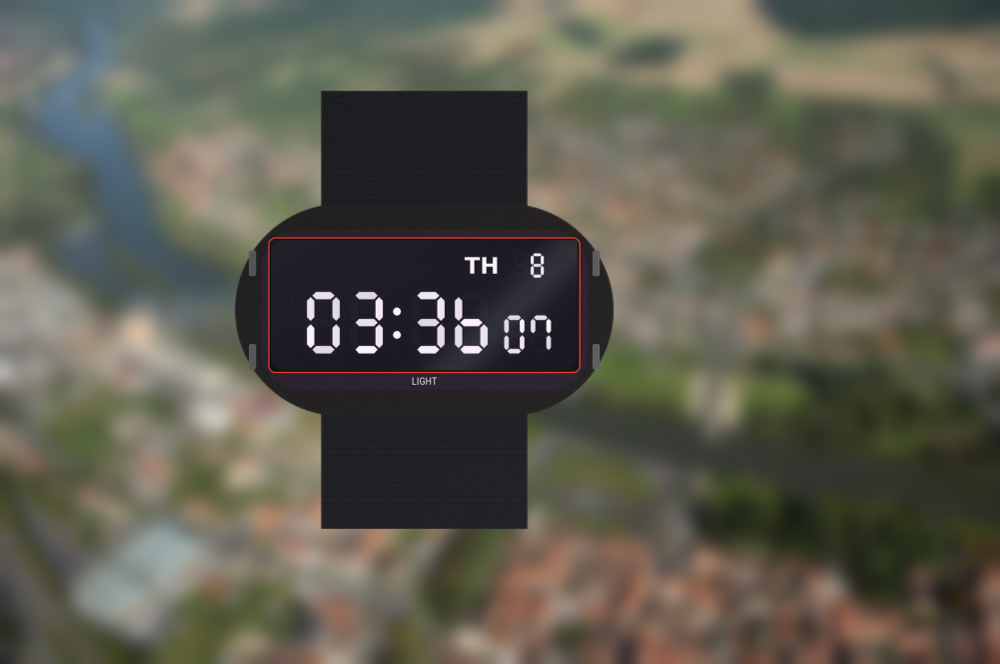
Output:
3.36.07
